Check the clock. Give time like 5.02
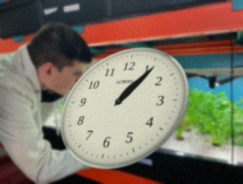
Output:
1.06
